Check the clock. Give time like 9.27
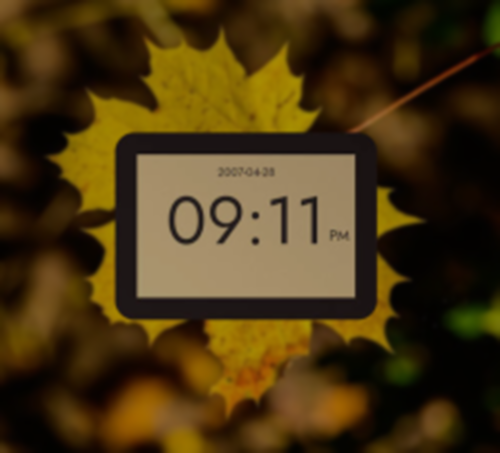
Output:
9.11
